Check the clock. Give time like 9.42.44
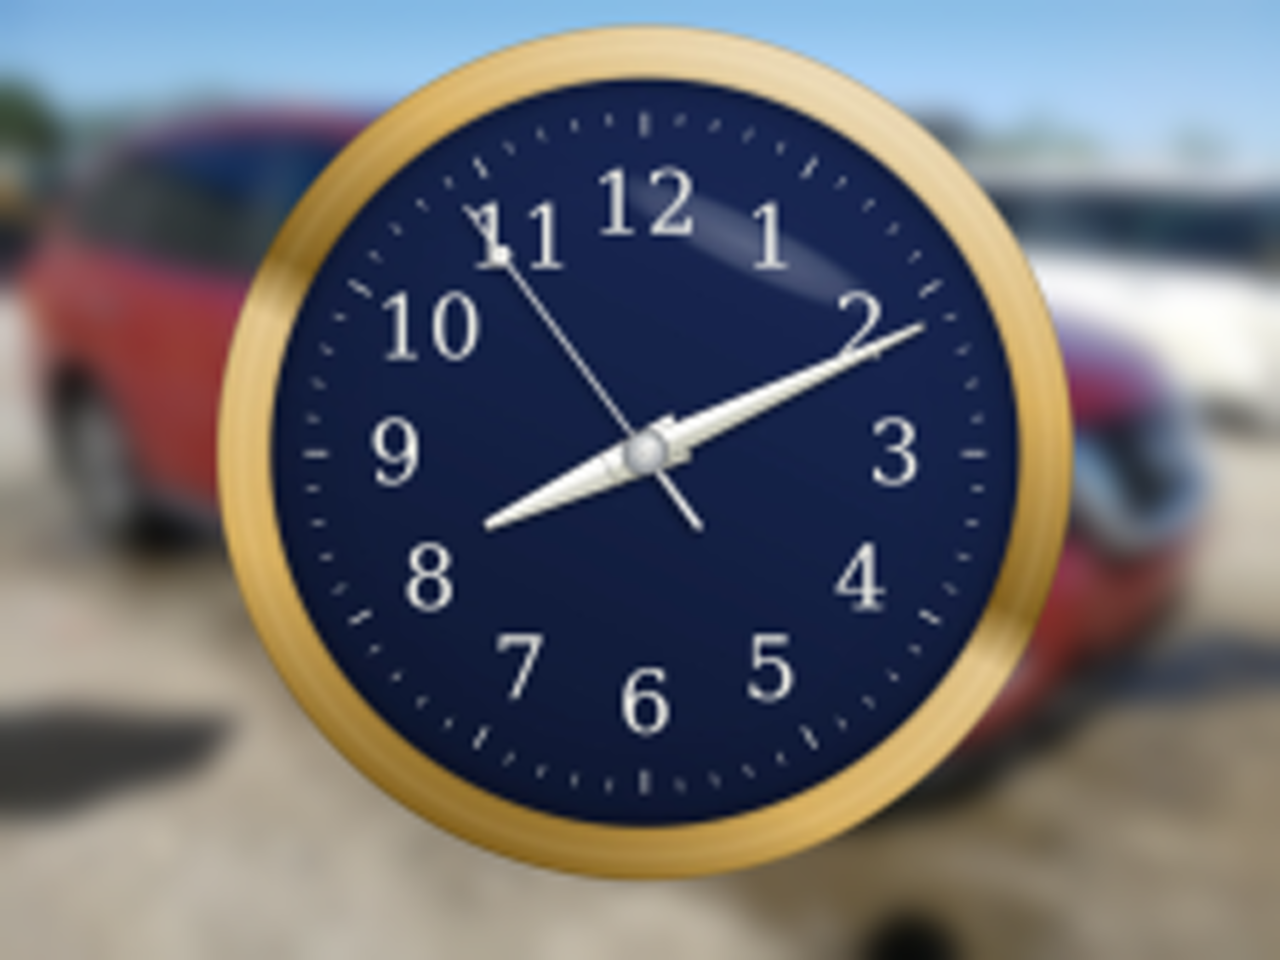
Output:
8.10.54
